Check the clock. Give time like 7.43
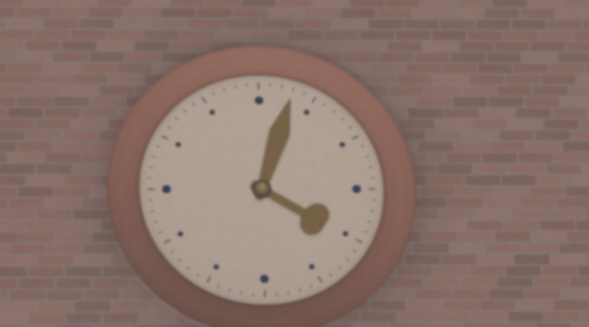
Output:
4.03
